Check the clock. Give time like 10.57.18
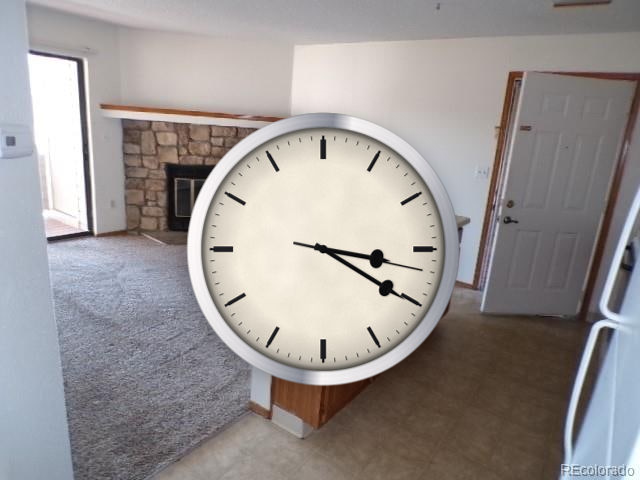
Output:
3.20.17
